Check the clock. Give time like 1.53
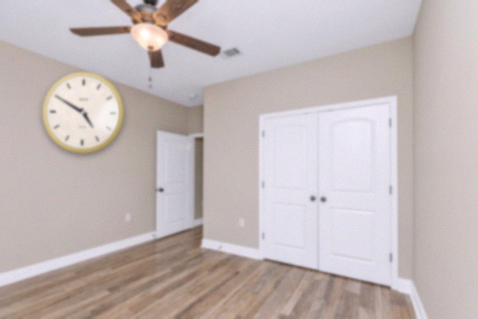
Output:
4.50
